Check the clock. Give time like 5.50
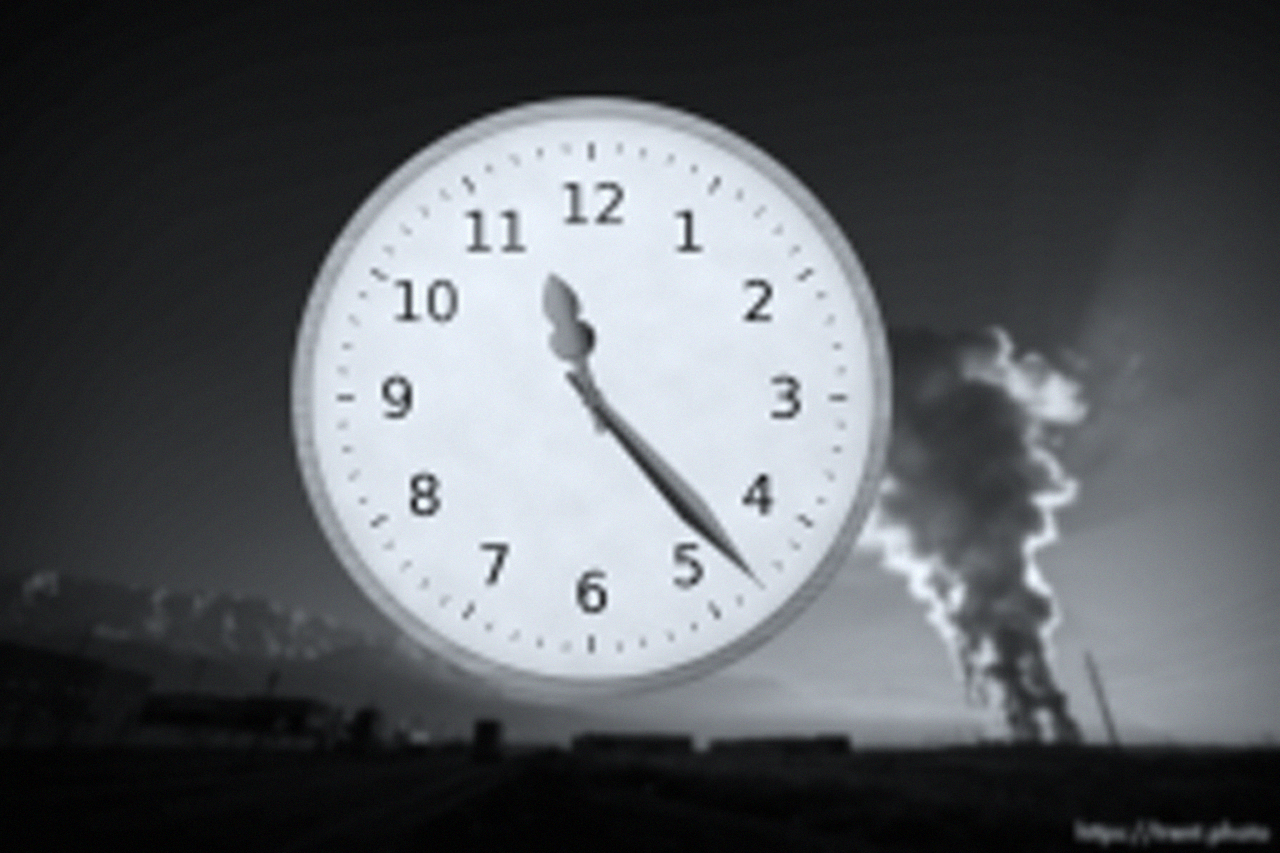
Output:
11.23
